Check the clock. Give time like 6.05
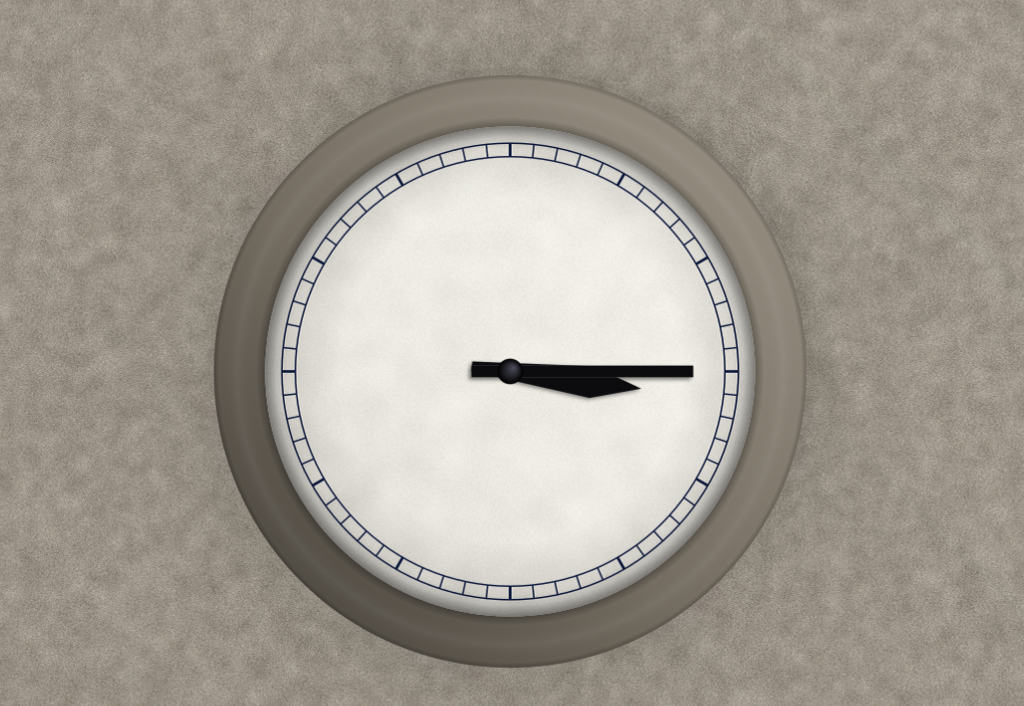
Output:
3.15
